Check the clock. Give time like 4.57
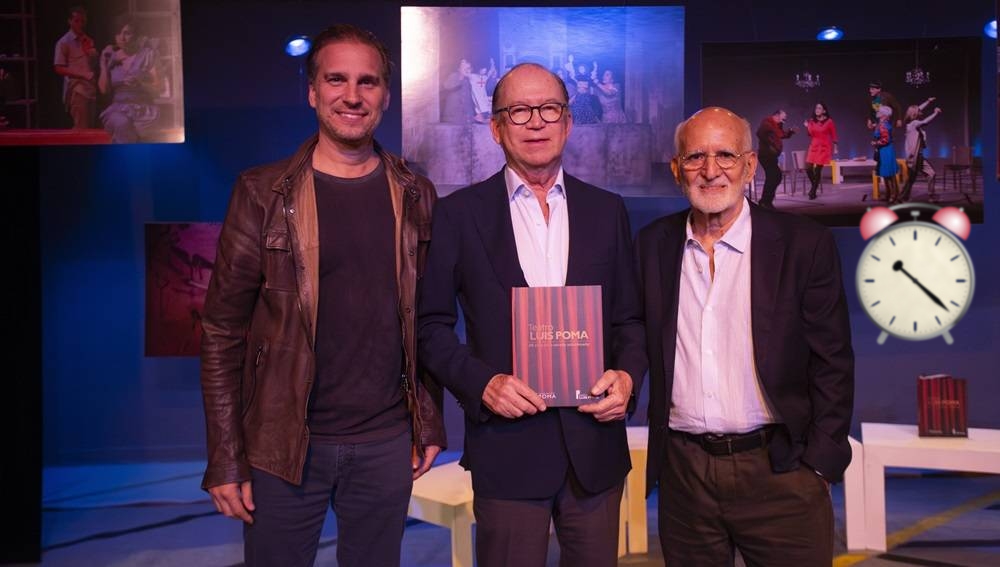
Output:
10.22
